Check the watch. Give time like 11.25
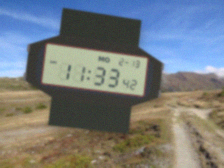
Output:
11.33
